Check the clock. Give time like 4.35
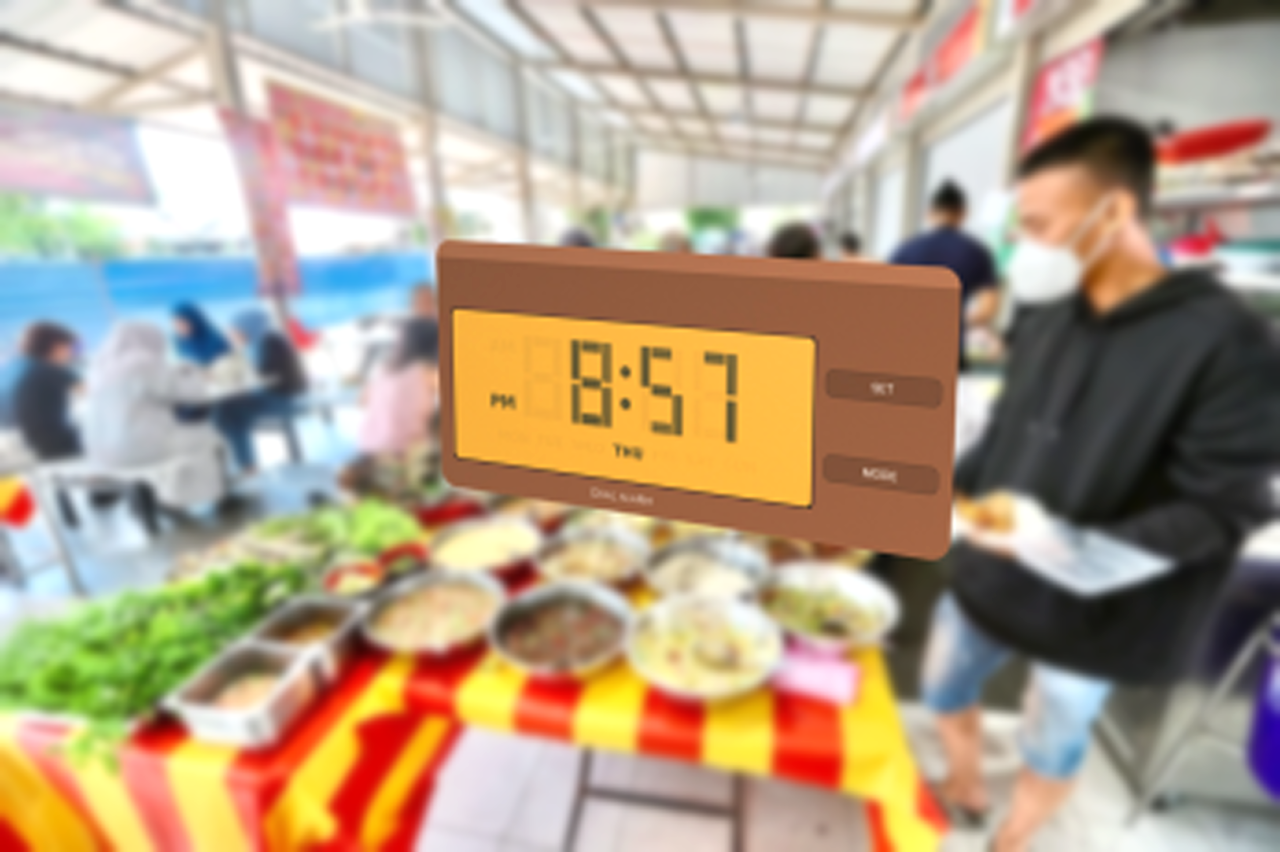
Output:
8.57
